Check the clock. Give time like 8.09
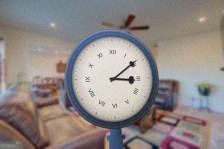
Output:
3.09
